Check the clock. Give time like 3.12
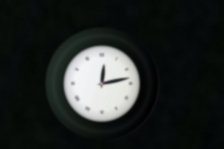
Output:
12.13
